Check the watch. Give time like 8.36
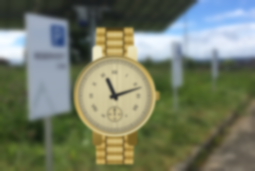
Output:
11.12
